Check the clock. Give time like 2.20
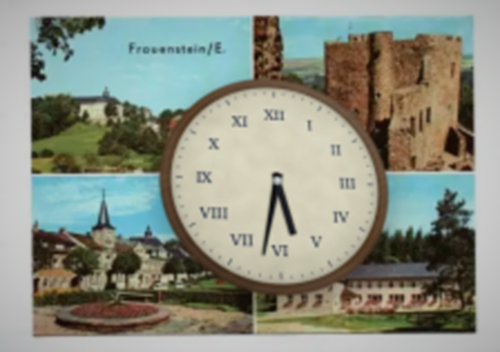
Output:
5.32
